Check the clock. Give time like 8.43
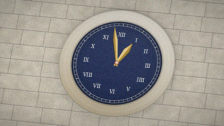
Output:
12.58
